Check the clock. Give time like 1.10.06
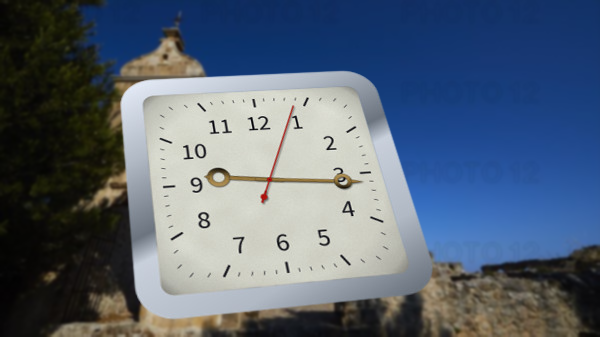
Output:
9.16.04
